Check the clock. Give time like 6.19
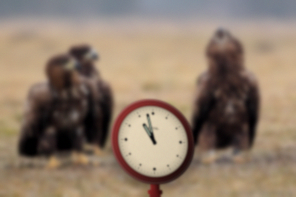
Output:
10.58
